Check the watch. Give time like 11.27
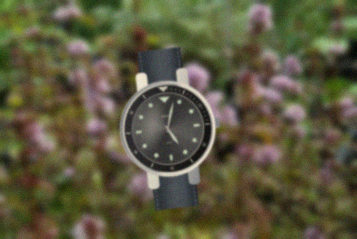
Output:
5.03
